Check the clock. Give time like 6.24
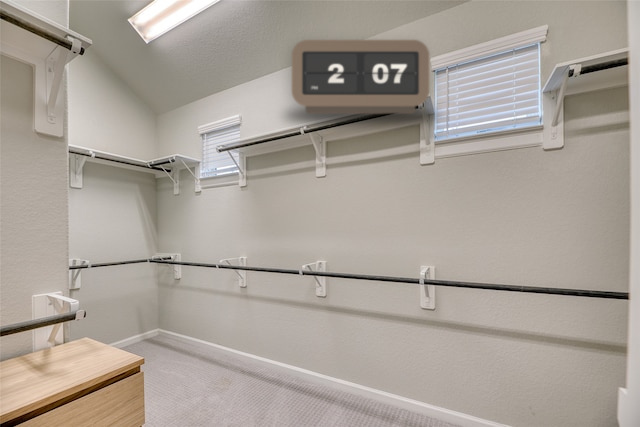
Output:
2.07
